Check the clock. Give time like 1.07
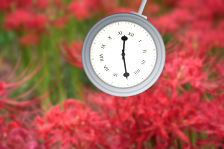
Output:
11.25
